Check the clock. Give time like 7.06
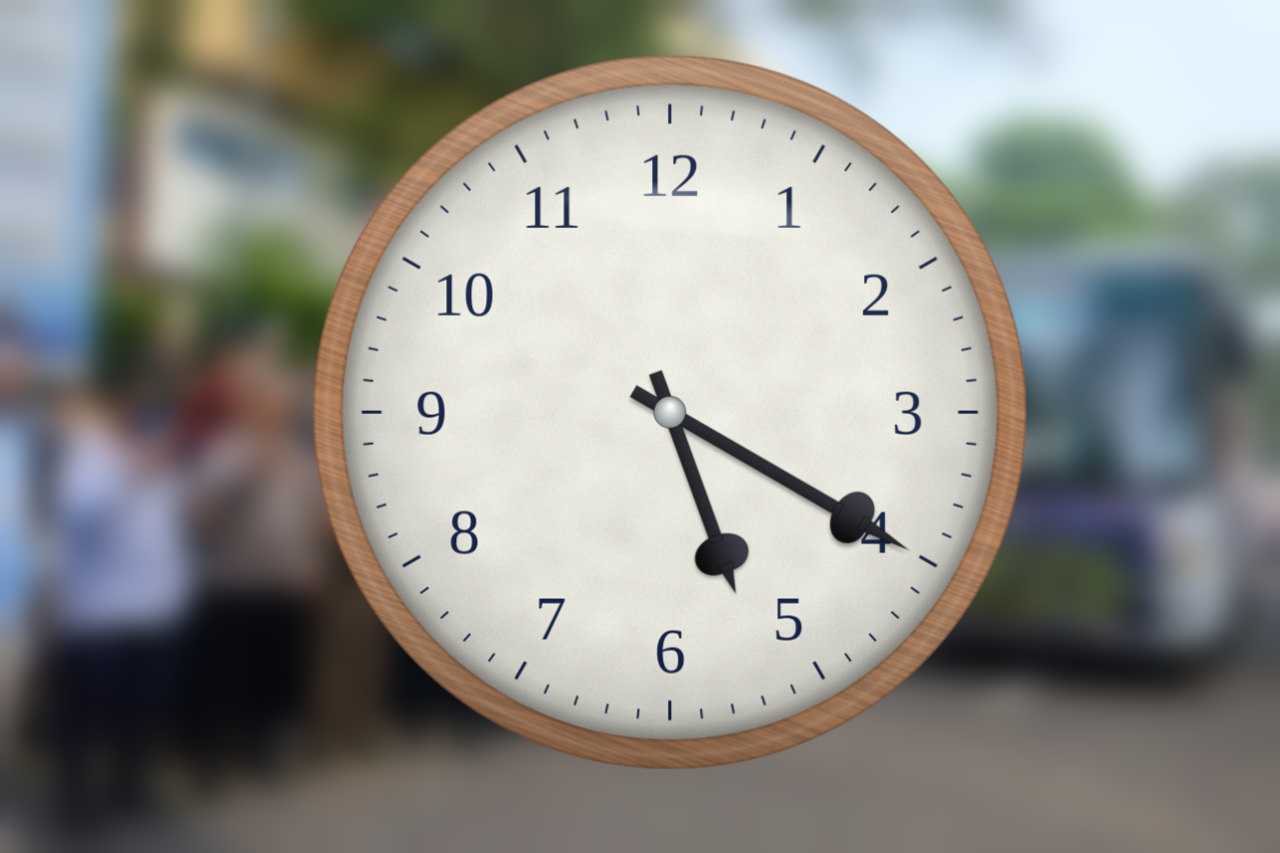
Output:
5.20
